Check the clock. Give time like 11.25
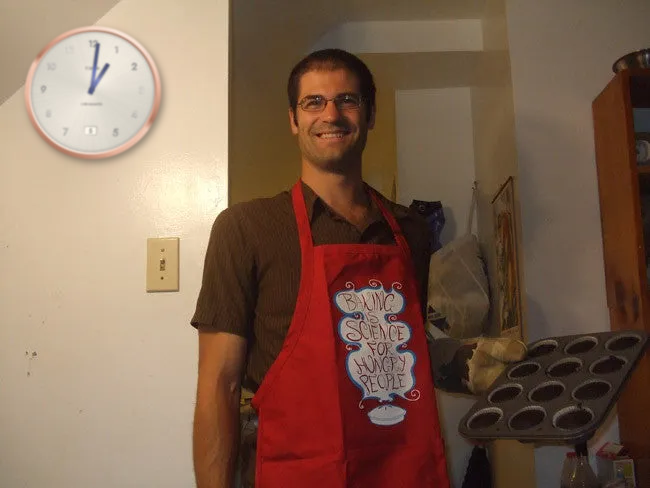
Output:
1.01
